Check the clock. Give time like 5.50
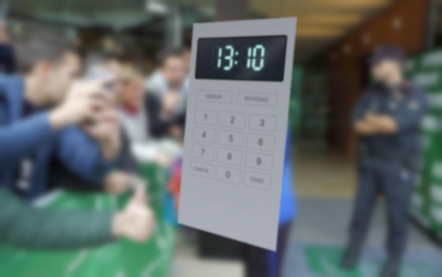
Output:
13.10
